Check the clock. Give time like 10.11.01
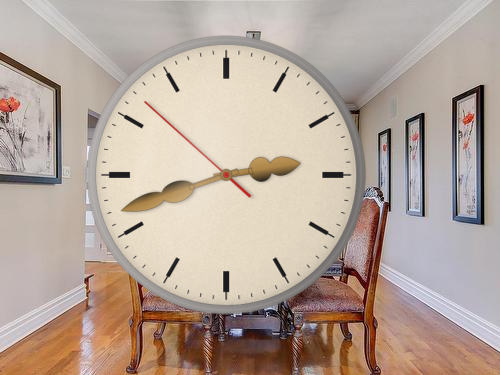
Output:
2.41.52
